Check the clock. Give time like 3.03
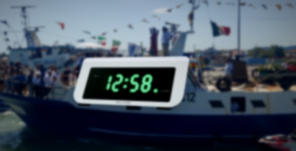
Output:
12.58
